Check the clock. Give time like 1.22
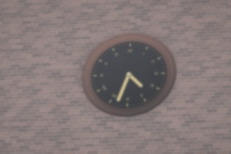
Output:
4.33
